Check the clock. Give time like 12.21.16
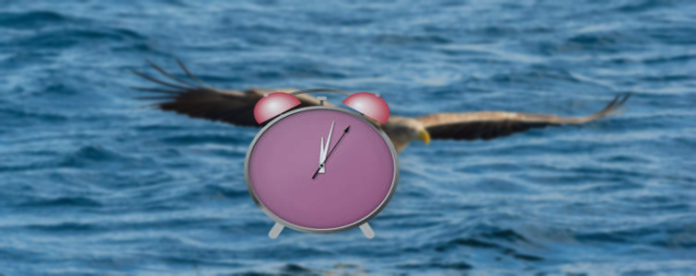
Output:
12.02.05
